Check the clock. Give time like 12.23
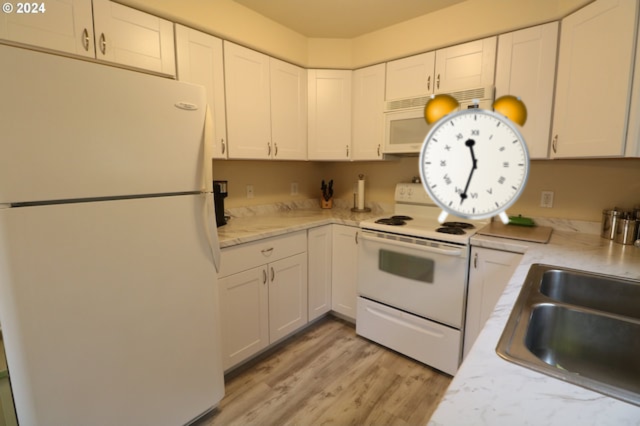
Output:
11.33
